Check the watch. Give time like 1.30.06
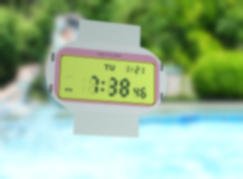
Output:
7.38.46
